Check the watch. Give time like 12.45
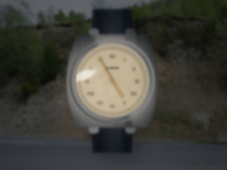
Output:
4.55
